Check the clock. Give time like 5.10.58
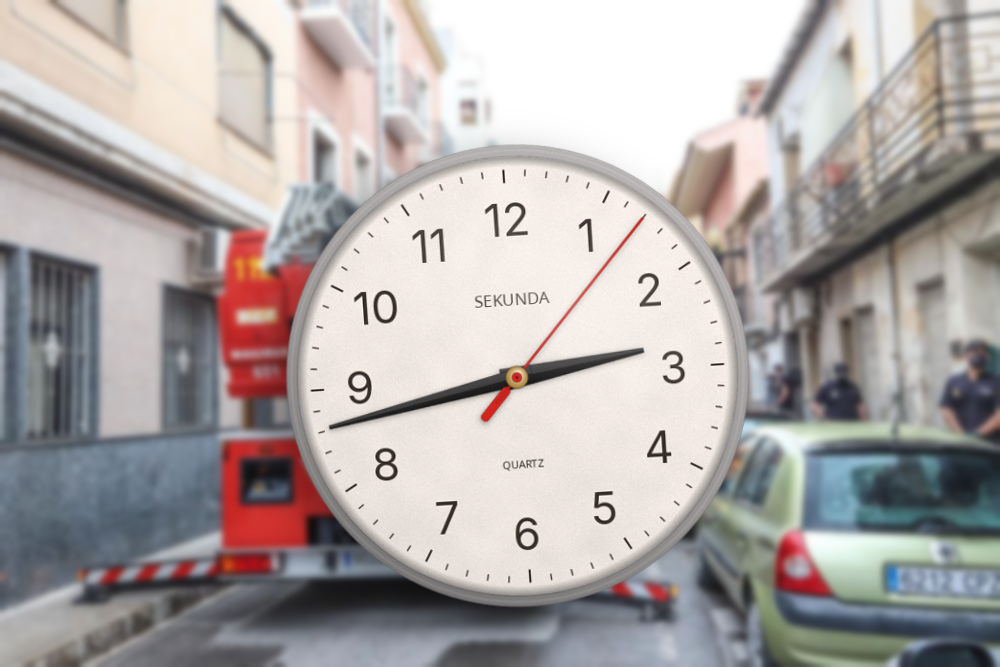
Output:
2.43.07
